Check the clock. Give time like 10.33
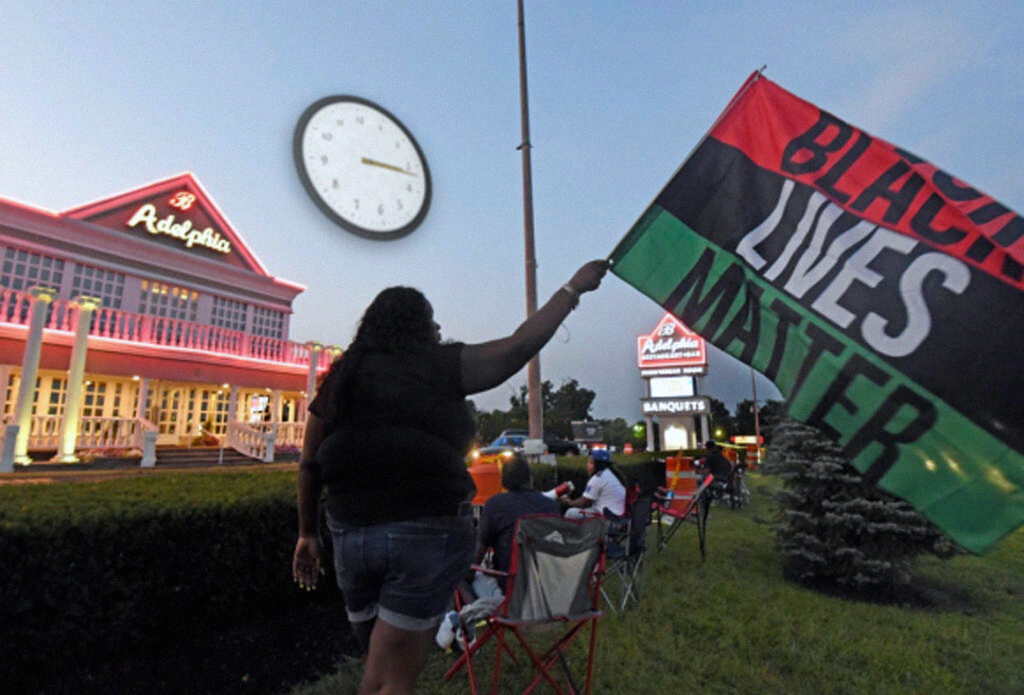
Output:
3.17
